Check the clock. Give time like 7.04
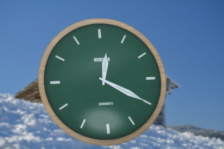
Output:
12.20
